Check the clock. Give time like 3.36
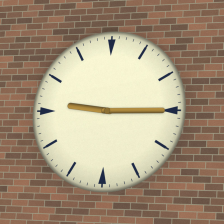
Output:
9.15
